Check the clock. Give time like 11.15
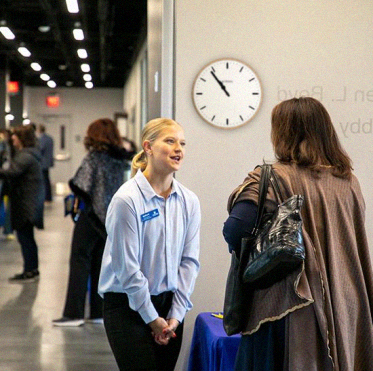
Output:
10.54
